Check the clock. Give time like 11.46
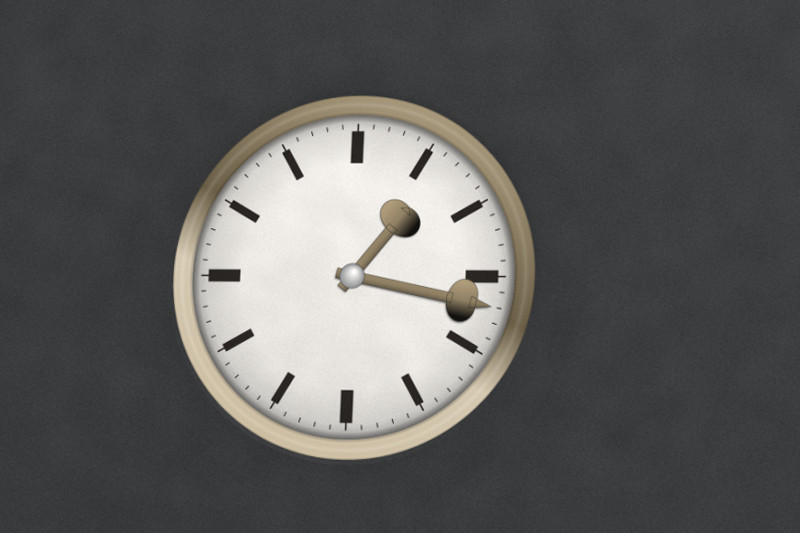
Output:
1.17
